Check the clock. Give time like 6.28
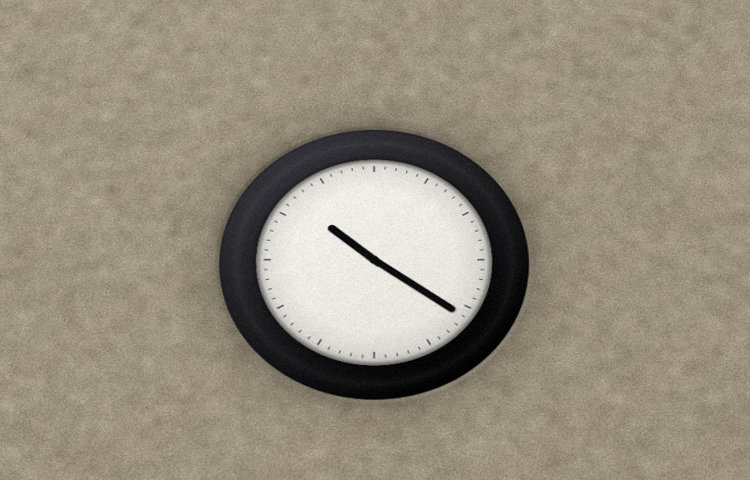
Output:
10.21
